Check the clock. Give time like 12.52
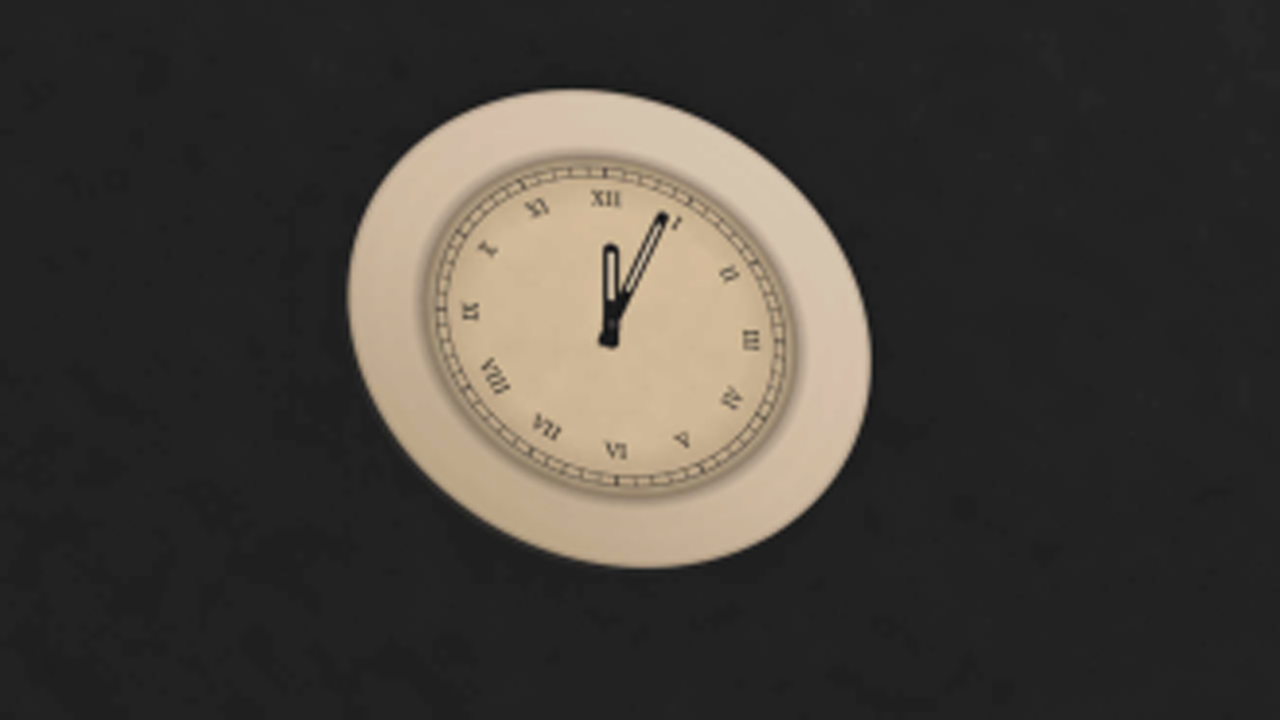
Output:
12.04
